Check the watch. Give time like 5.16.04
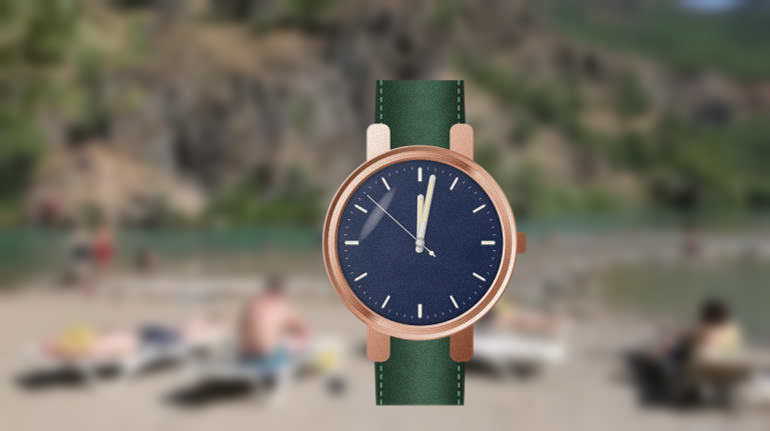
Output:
12.01.52
